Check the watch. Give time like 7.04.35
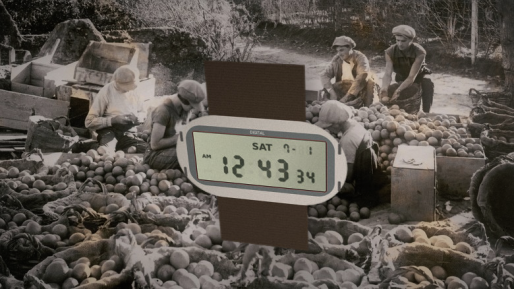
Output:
12.43.34
